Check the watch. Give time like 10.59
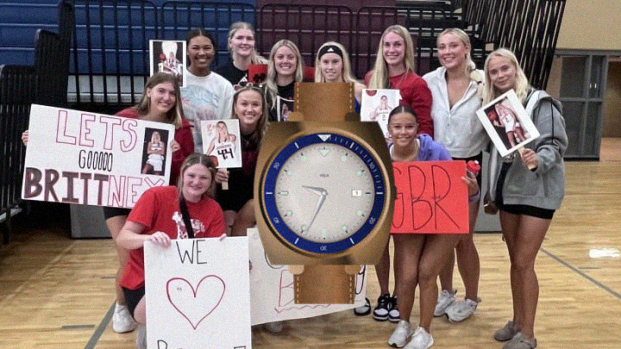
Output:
9.34
